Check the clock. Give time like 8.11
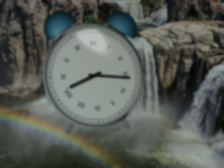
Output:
8.16
